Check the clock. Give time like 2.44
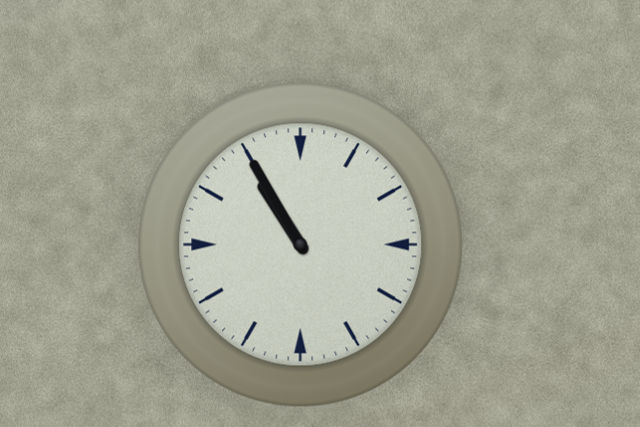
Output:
10.55
